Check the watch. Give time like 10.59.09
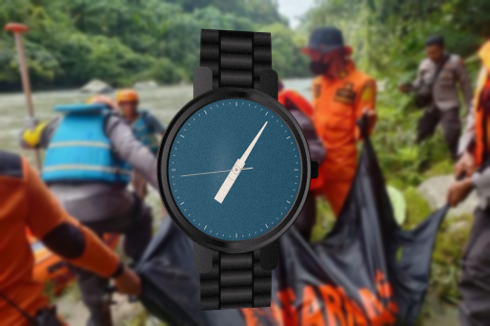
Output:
7.05.44
